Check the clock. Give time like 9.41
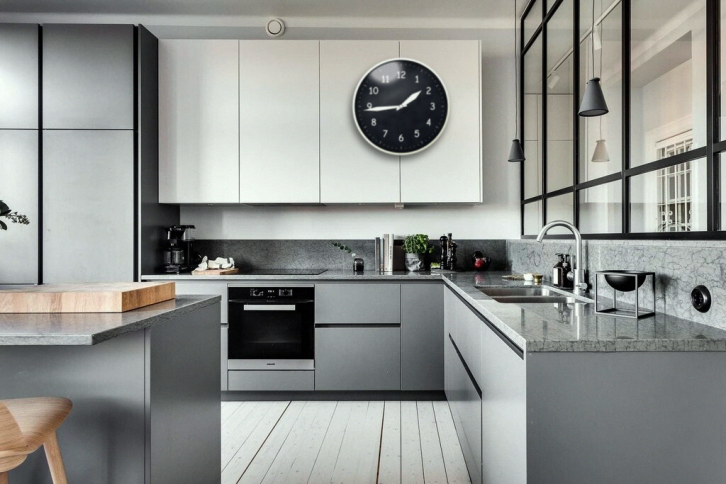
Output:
1.44
